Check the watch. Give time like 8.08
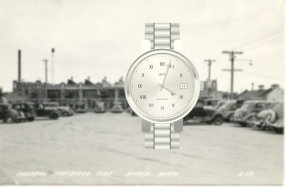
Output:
4.03
